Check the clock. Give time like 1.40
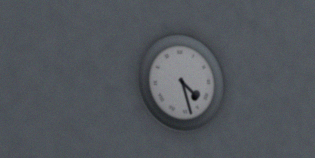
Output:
4.28
